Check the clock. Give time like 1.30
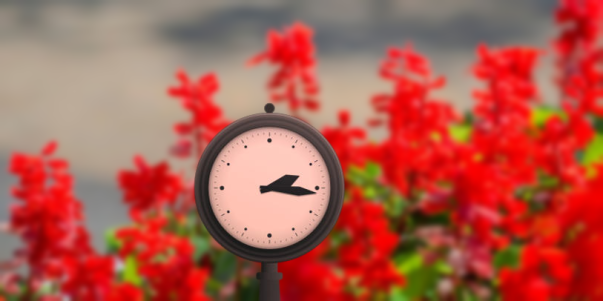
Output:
2.16
